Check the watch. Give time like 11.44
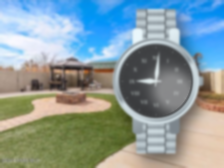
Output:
9.01
